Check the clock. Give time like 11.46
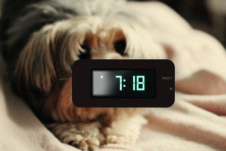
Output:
7.18
